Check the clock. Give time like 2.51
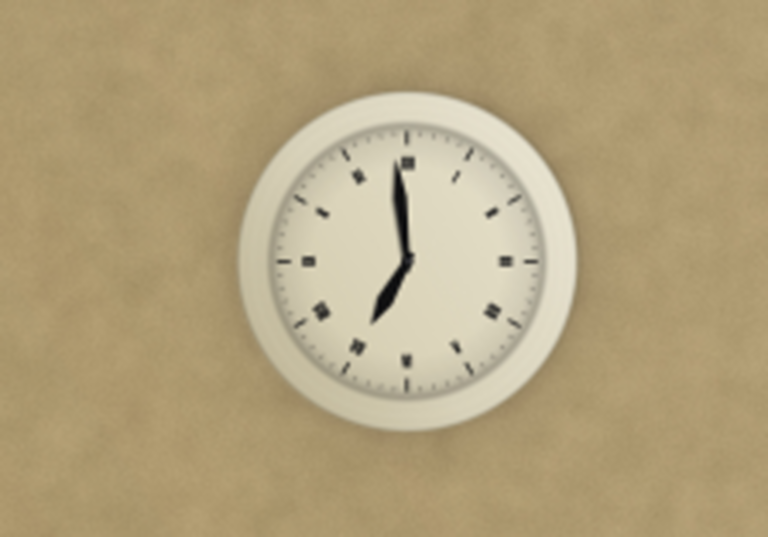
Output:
6.59
